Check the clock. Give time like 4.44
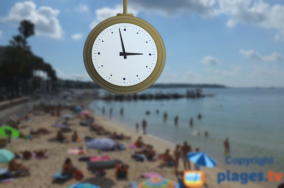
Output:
2.58
